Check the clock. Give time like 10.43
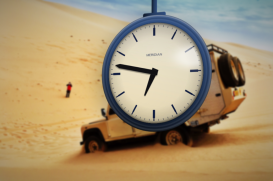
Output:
6.47
